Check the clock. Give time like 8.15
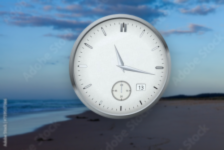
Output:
11.17
